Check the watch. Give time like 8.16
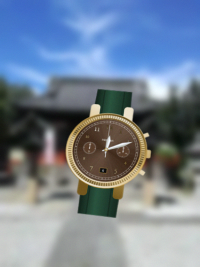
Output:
12.11
